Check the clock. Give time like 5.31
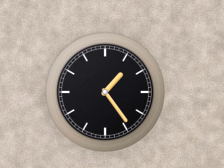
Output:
1.24
